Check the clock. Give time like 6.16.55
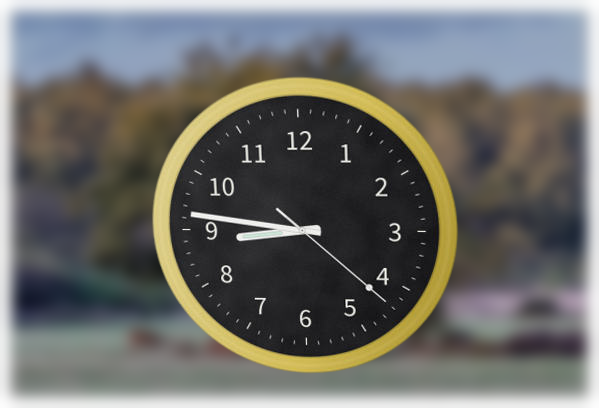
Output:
8.46.22
